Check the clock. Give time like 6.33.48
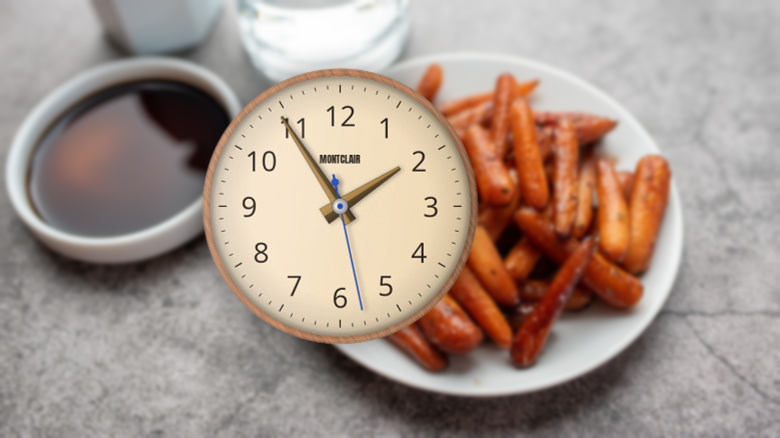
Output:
1.54.28
